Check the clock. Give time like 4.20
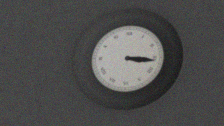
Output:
3.16
